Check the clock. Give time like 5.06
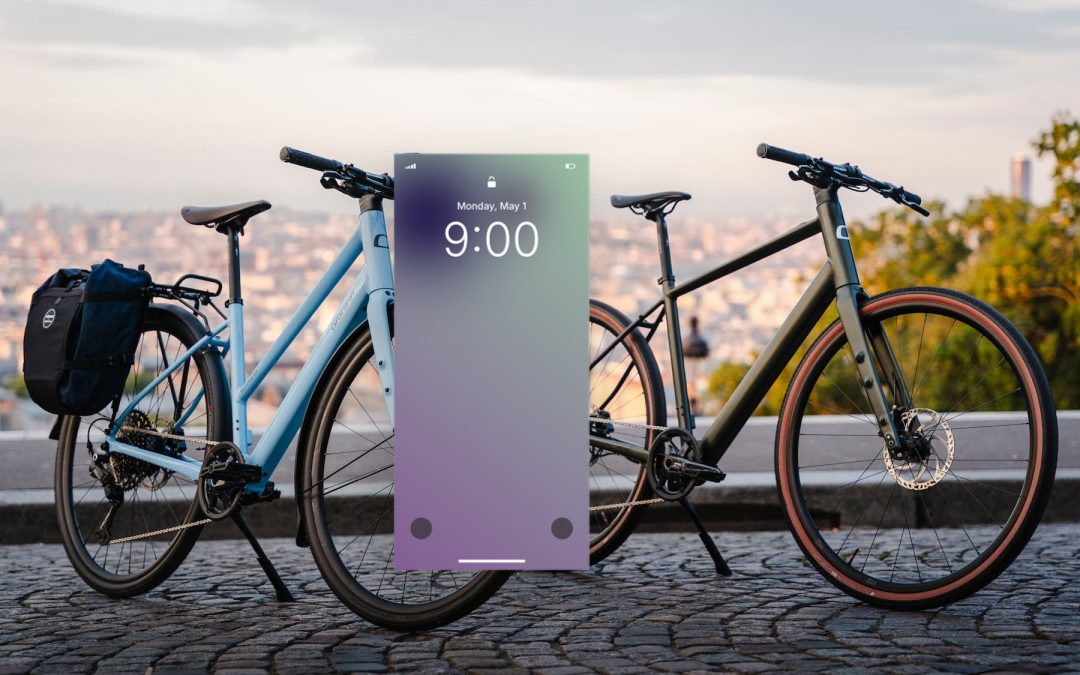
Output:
9.00
